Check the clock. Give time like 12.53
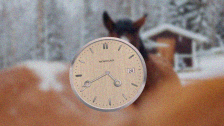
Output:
4.41
